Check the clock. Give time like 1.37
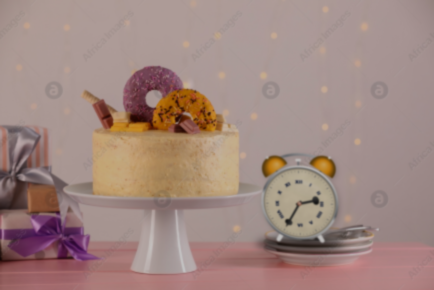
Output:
2.35
